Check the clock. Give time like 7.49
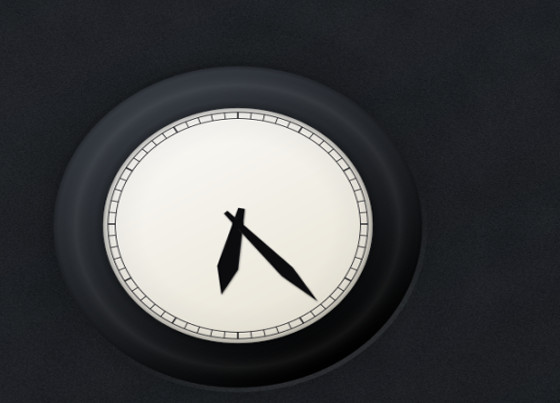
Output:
6.23
